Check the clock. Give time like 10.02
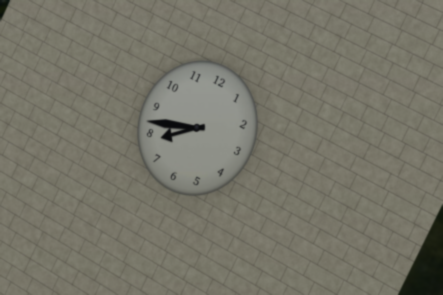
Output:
7.42
